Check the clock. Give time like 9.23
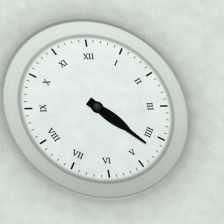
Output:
4.22
